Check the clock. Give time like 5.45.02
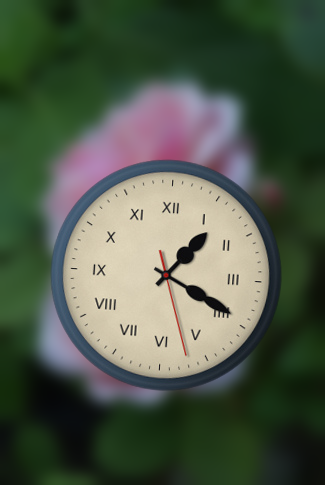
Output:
1.19.27
